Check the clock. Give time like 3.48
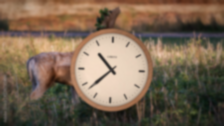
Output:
10.38
